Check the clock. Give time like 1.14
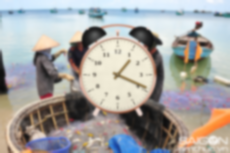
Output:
1.19
